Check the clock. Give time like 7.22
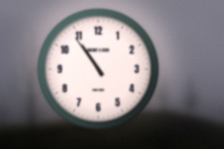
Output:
10.54
